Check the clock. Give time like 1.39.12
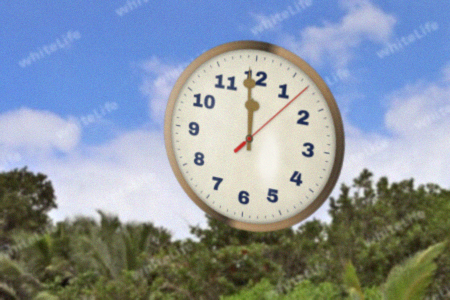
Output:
11.59.07
